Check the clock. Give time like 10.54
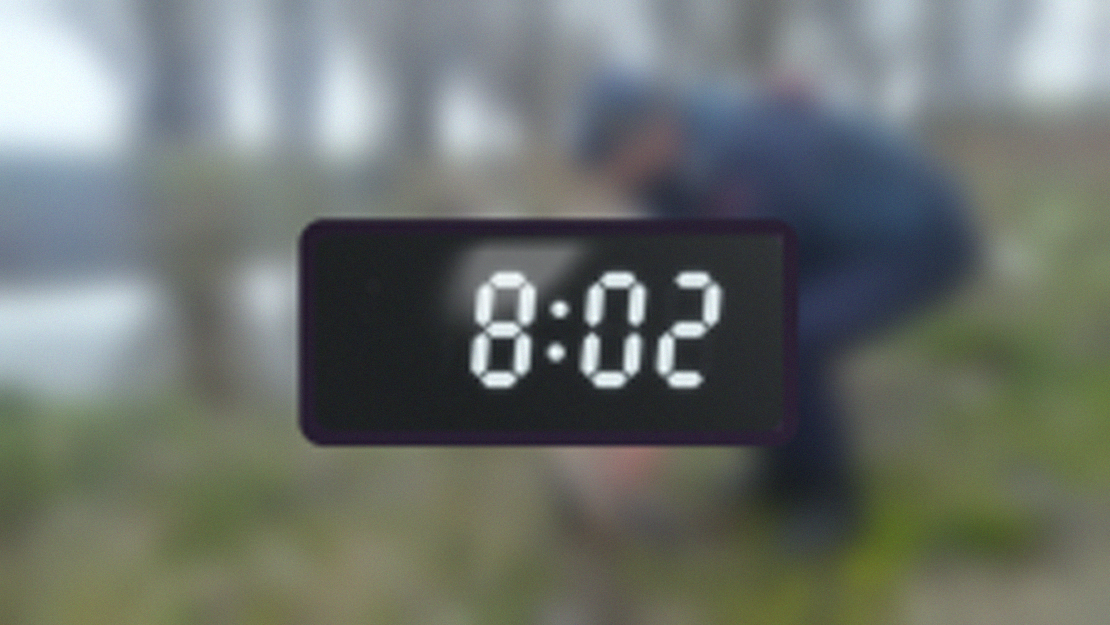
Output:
8.02
